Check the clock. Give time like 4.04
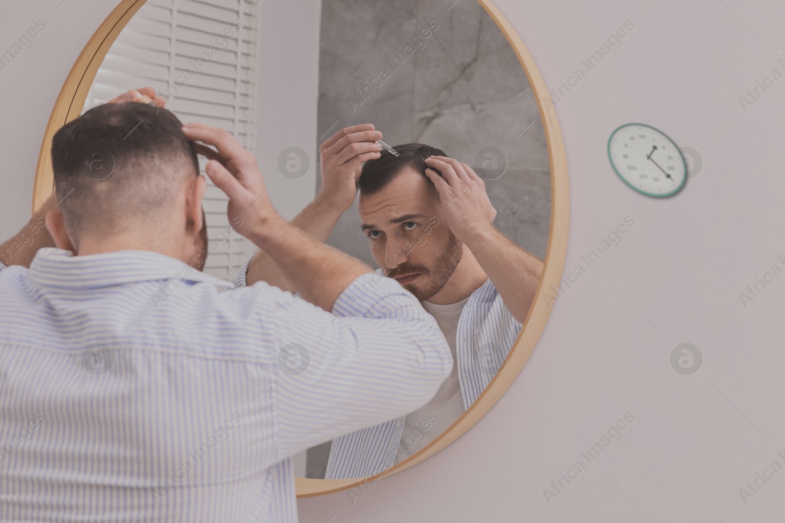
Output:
1.24
